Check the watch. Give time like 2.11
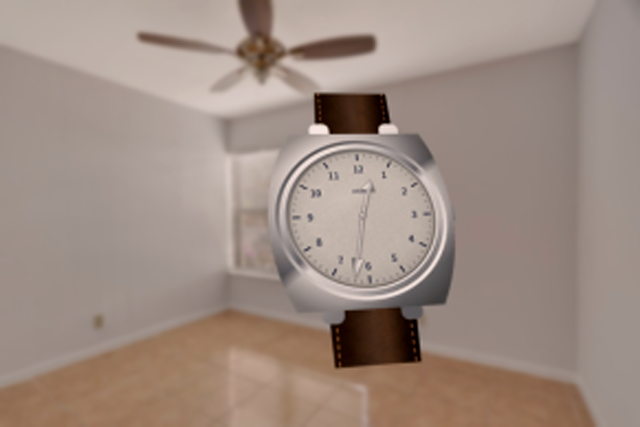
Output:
12.32
